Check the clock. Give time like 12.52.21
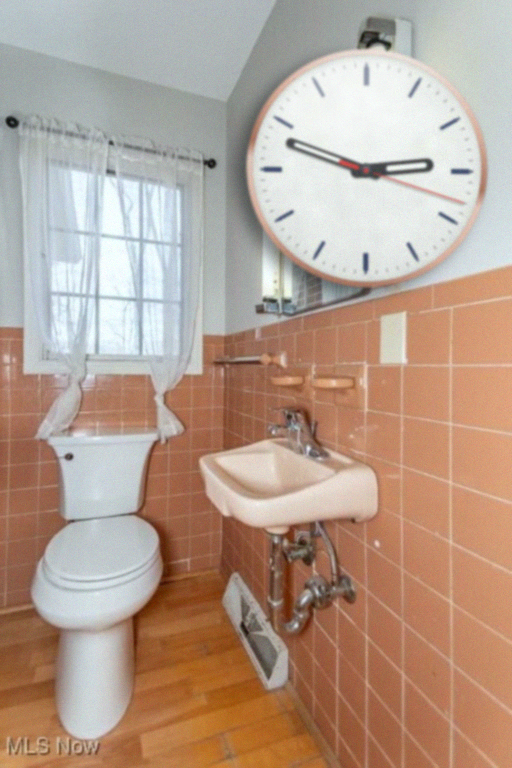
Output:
2.48.18
